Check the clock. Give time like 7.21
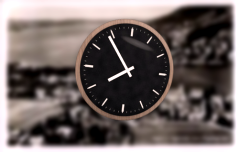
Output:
7.54
